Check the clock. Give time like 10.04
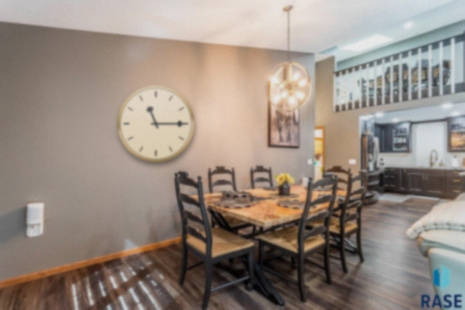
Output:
11.15
